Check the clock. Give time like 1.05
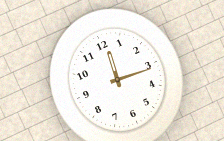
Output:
12.16
